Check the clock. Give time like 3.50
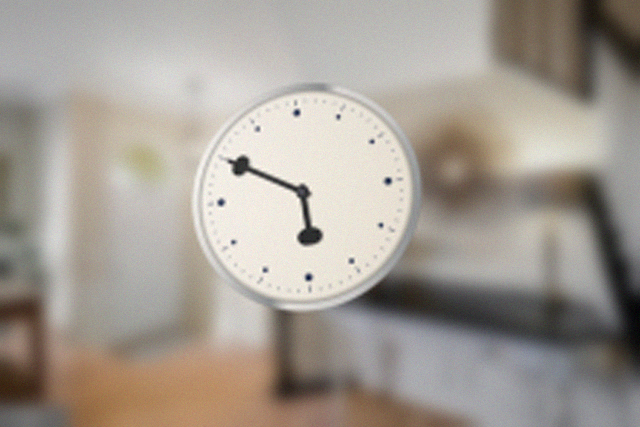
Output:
5.50
